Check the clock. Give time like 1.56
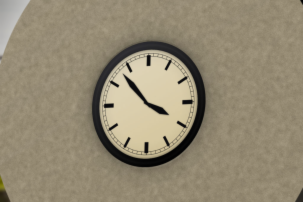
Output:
3.53
